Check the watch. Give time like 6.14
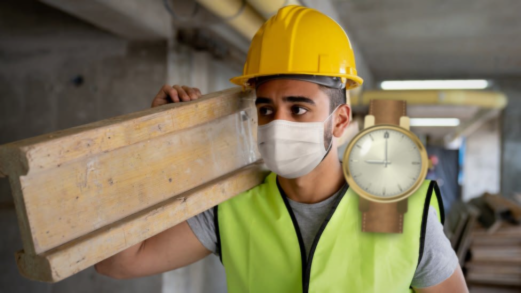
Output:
9.00
